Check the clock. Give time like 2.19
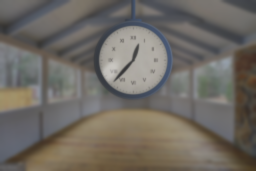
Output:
12.37
